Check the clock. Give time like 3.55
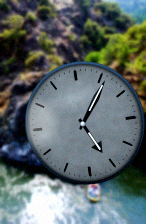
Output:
5.06
